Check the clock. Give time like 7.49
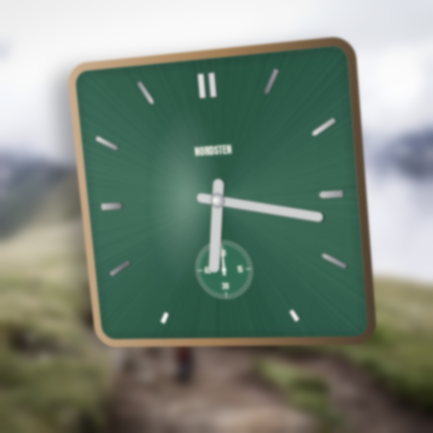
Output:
6.17
